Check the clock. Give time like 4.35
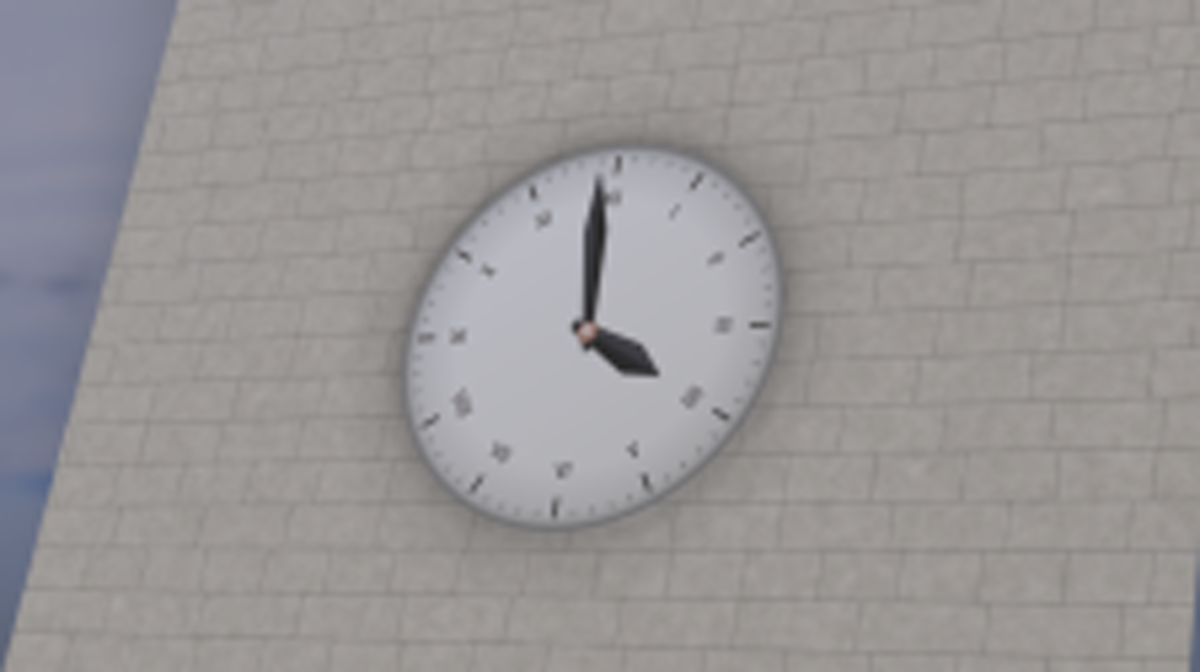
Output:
3.59
